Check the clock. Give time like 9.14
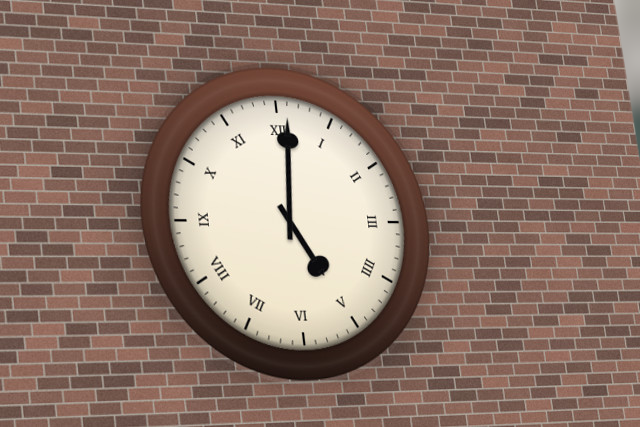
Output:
5.01
